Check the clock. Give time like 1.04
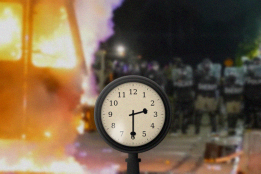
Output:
2.30
